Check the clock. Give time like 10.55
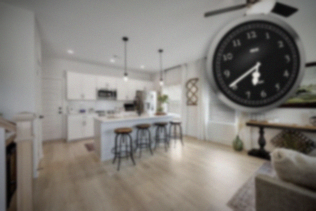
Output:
6.41
